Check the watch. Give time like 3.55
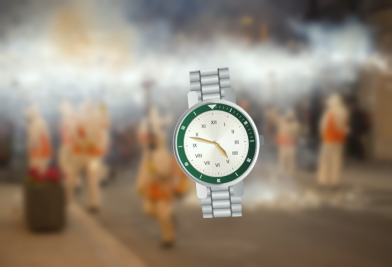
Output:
4.48
